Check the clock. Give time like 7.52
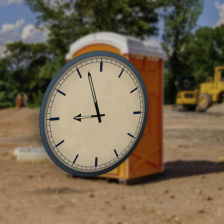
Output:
8.57
